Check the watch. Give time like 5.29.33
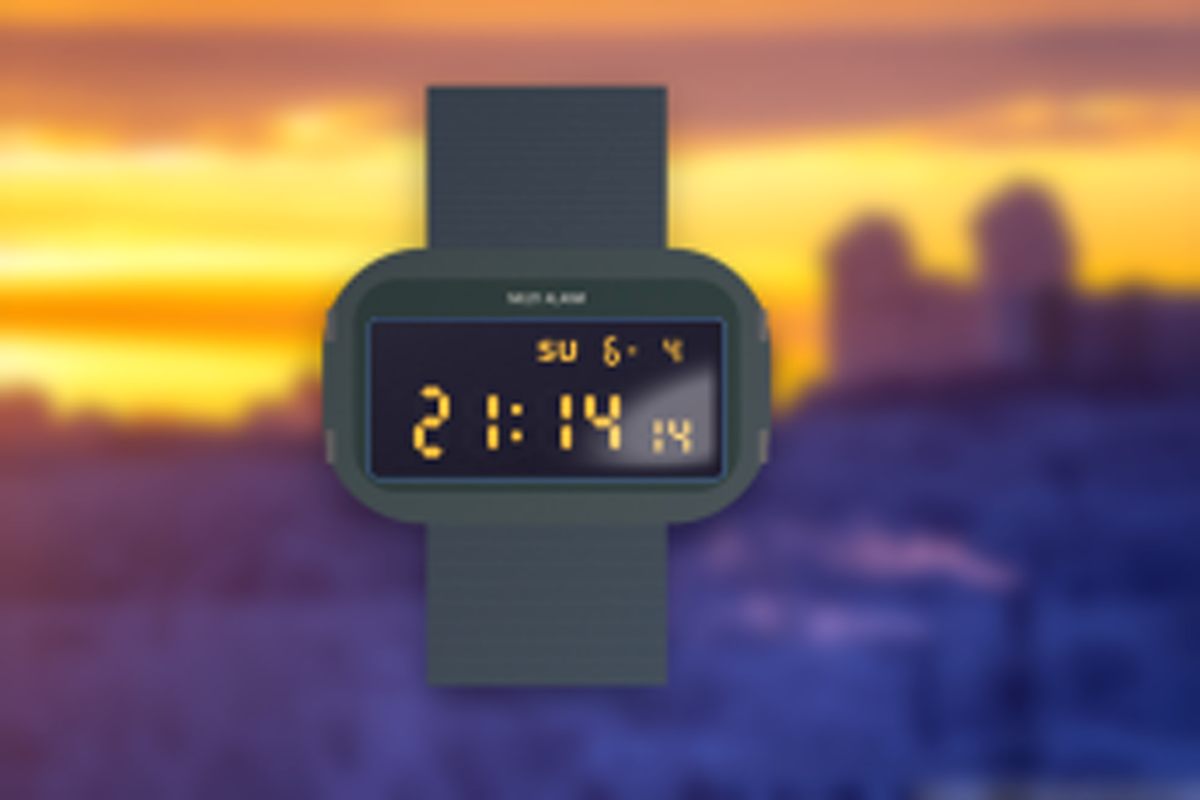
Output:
21.14.14
